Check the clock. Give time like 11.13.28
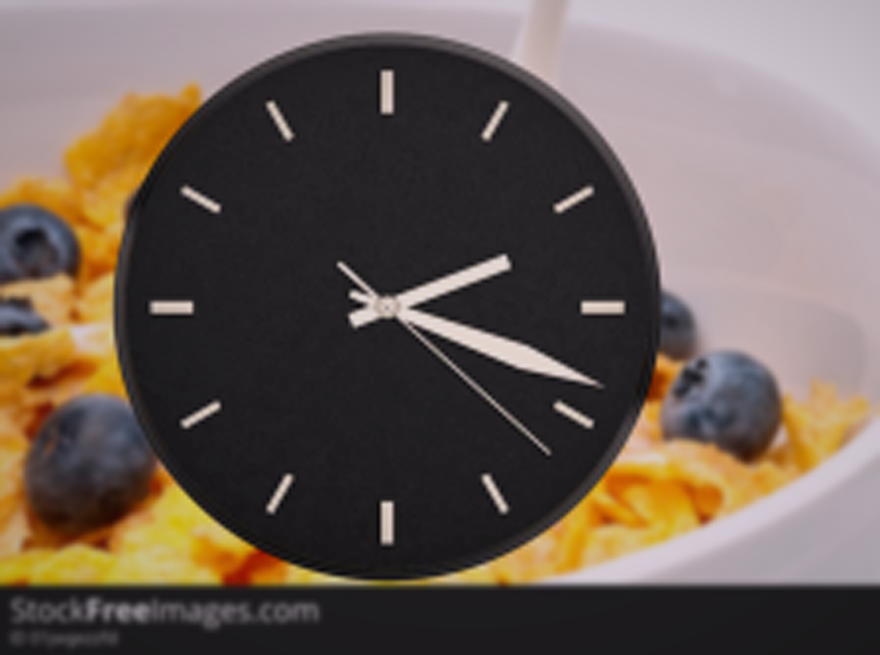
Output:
2.18.22
